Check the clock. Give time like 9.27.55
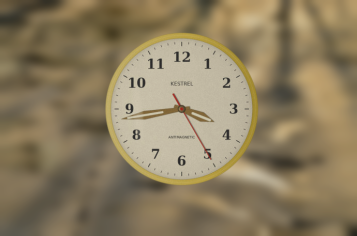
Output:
3.43.25
